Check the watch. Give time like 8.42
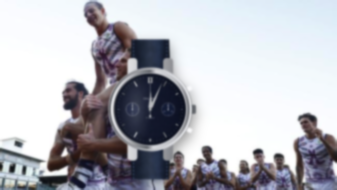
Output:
12.04
